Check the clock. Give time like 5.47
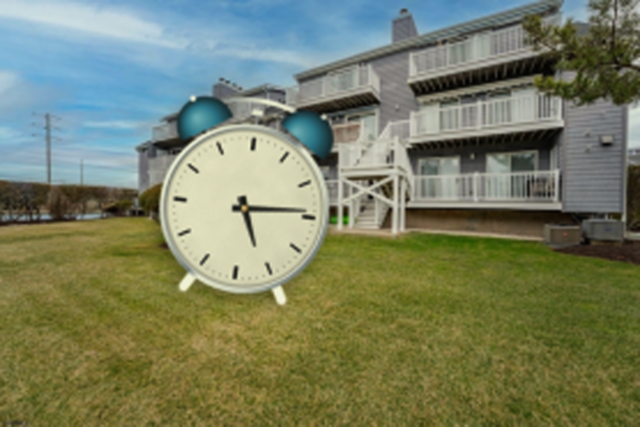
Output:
5.14
